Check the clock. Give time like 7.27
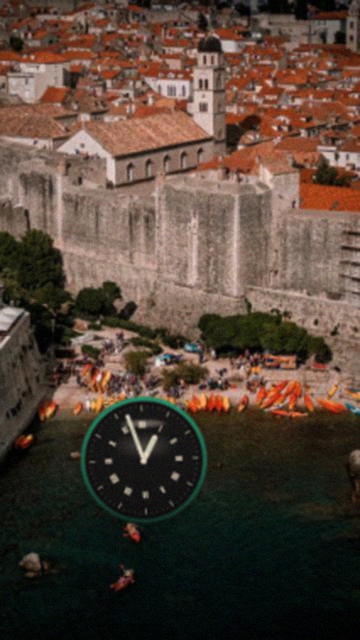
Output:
12.57
